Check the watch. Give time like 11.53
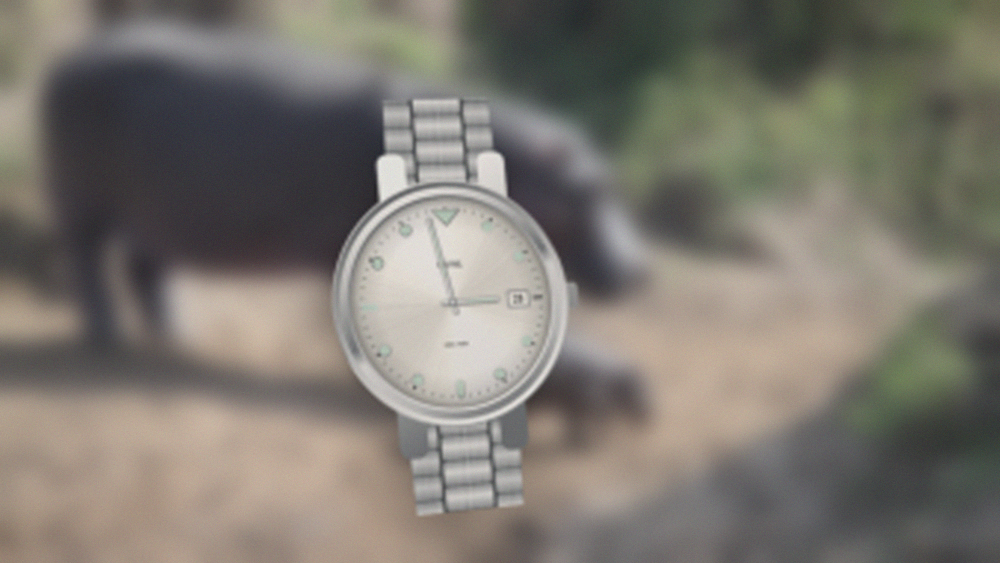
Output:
2.58
